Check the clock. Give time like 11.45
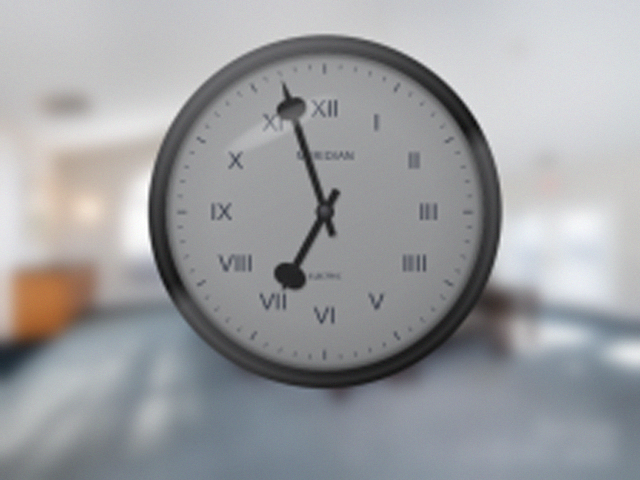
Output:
6.57
